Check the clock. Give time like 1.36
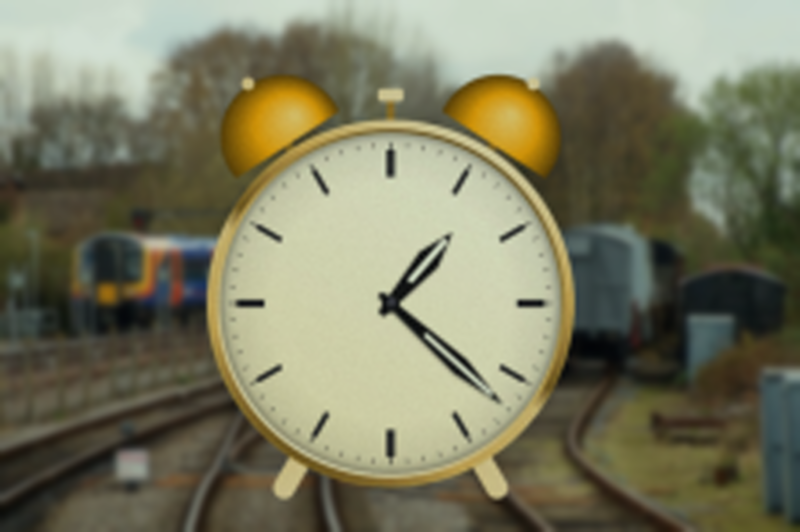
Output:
1.22
